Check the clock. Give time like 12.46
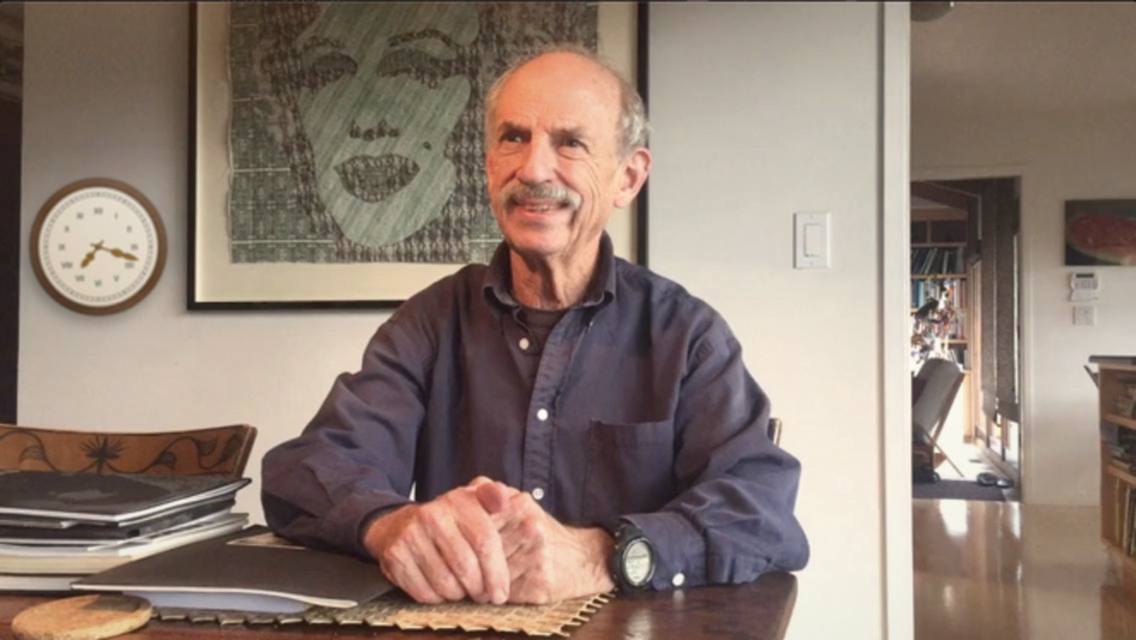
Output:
7.18
